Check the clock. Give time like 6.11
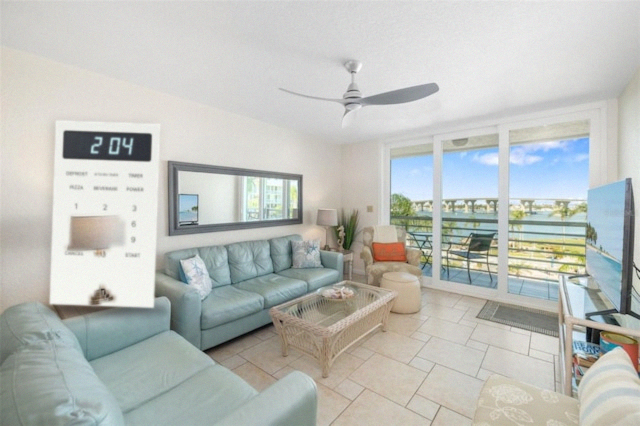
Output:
2.04
